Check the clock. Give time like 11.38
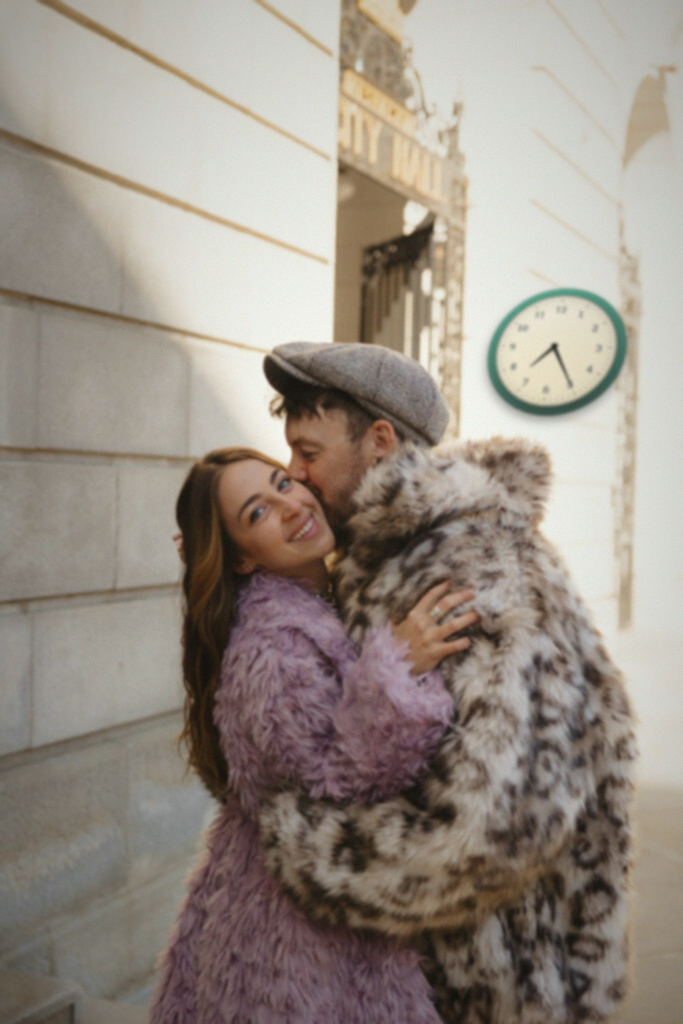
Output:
7.25
